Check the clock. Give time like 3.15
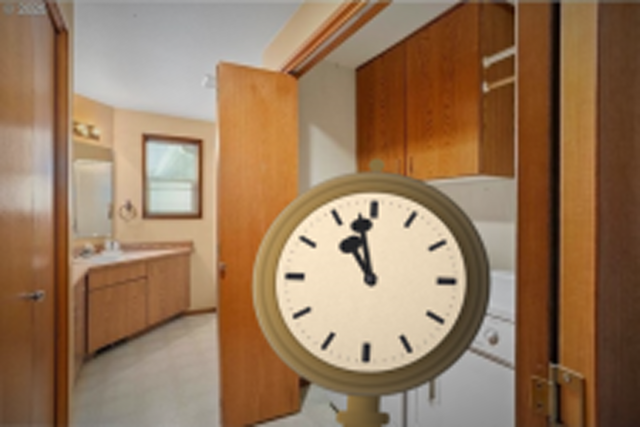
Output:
10.58
